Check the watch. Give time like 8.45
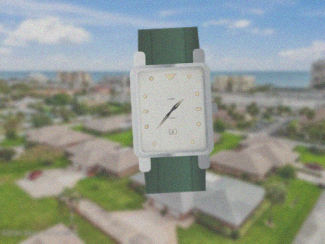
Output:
1.37
